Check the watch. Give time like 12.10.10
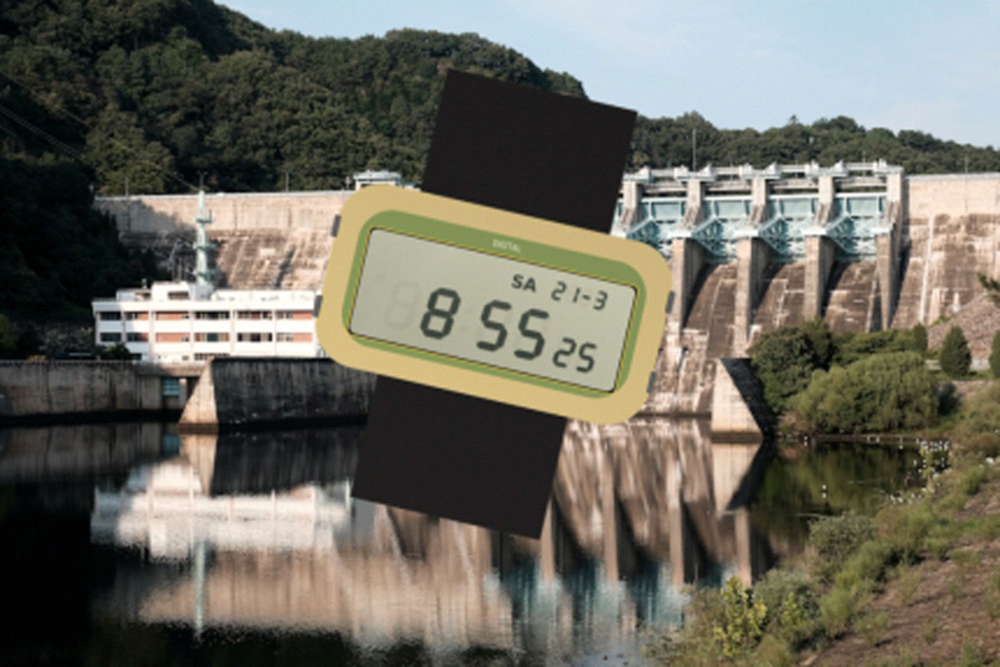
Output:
8.55.25
